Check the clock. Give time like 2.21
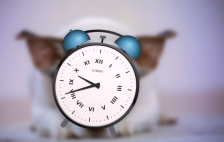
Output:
9.41
